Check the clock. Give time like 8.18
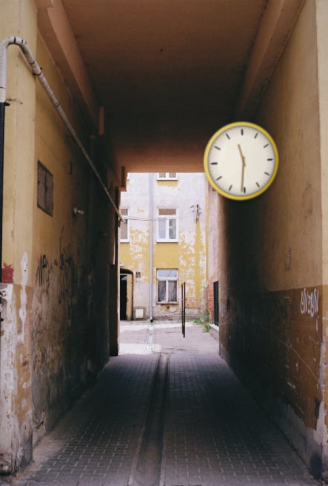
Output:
11.31
